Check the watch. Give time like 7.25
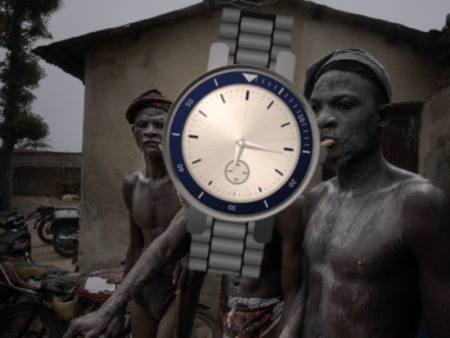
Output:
6.16
